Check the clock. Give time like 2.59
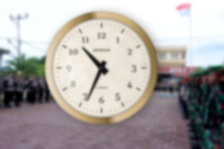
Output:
10.34
